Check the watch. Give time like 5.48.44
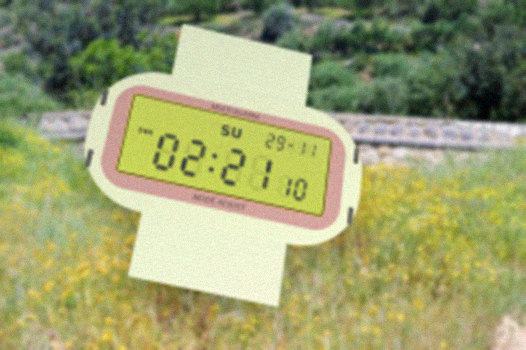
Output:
2.21.10
